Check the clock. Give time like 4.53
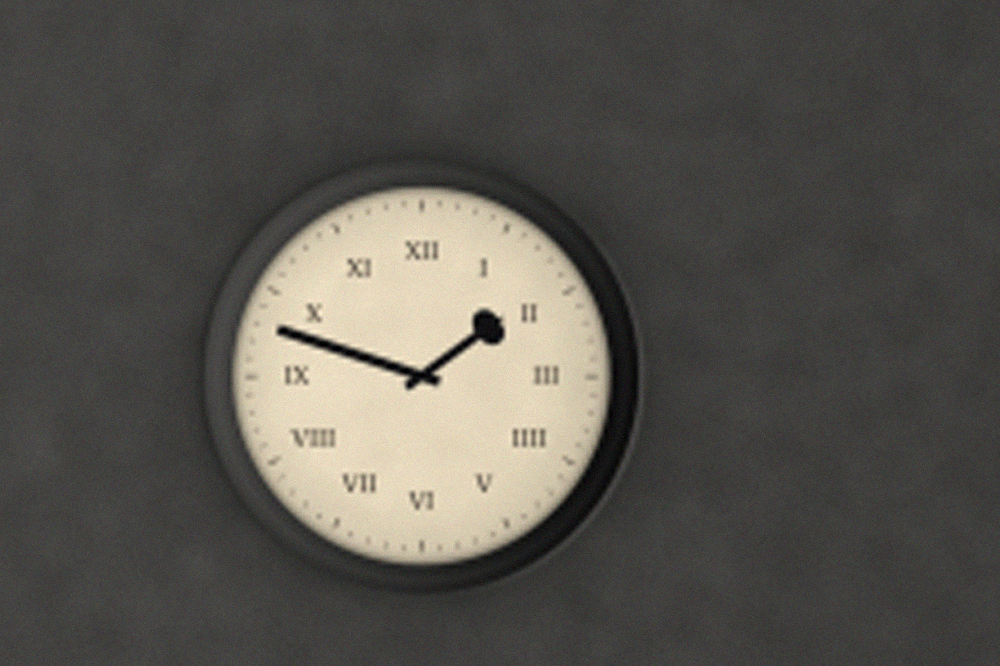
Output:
1.48
